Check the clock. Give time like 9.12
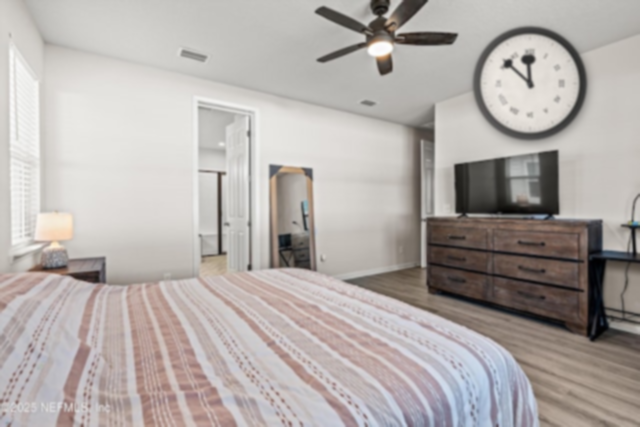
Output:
11.52
